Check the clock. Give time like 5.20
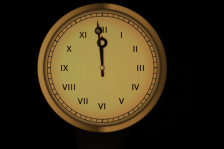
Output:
11.59
